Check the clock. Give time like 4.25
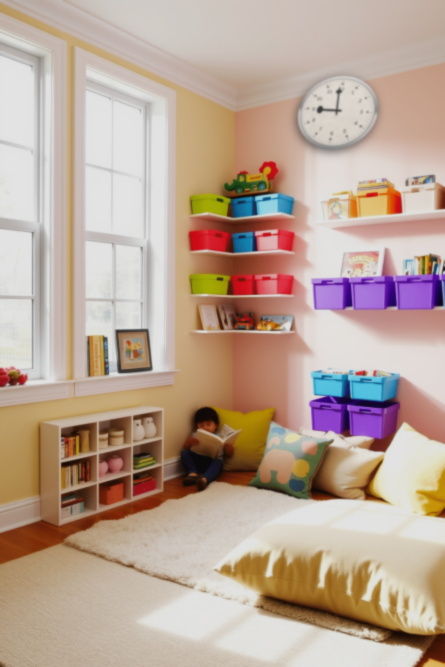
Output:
8.59
